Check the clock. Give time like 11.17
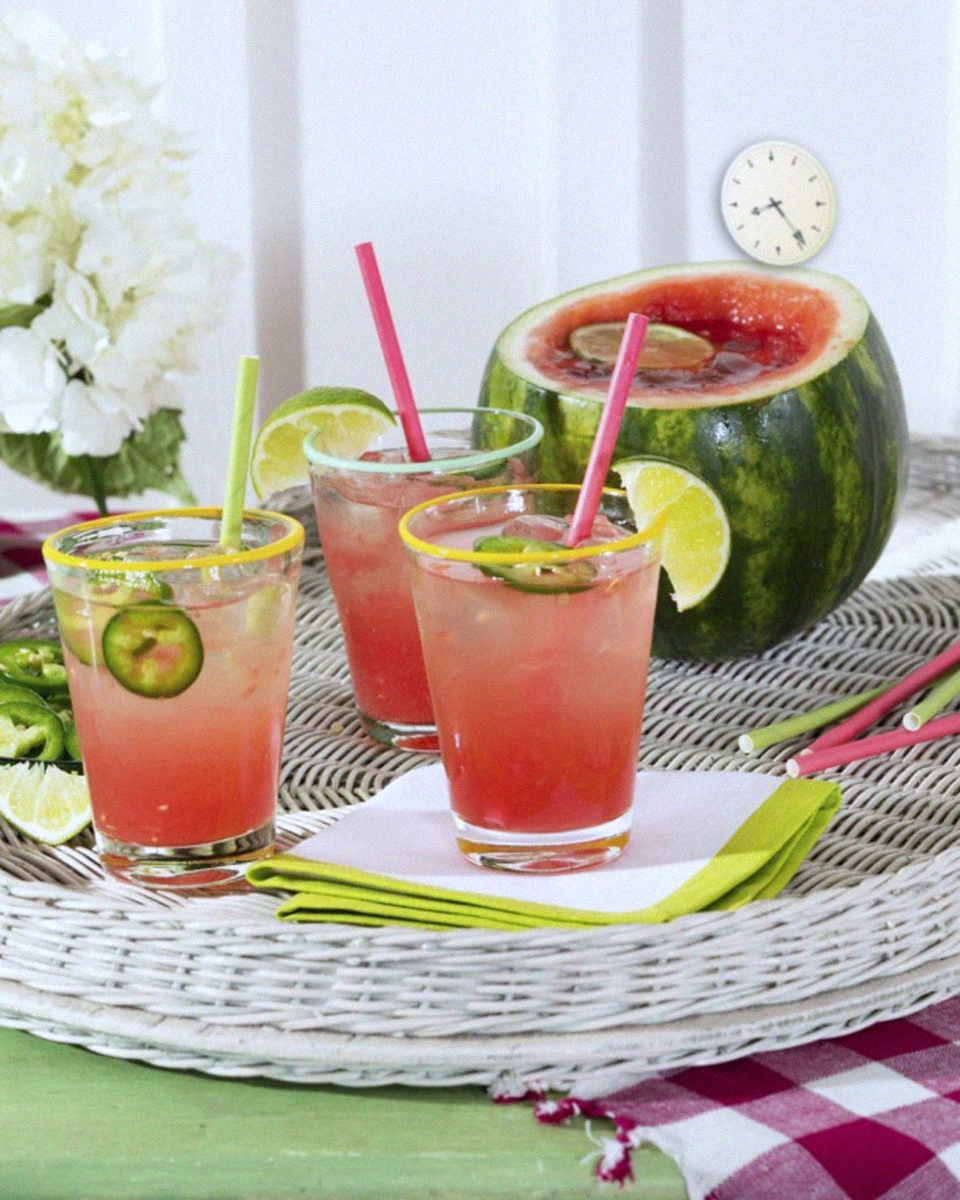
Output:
8.24
